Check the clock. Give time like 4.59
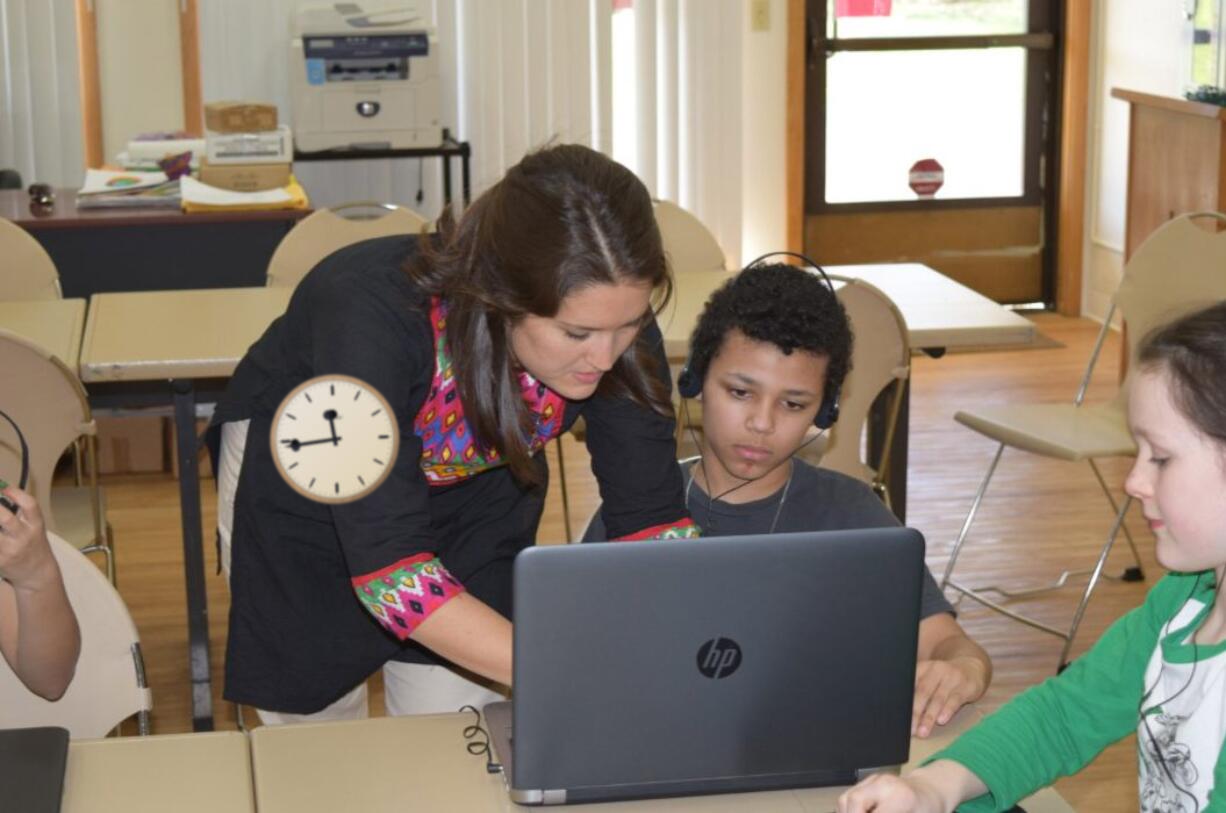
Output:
11.44
